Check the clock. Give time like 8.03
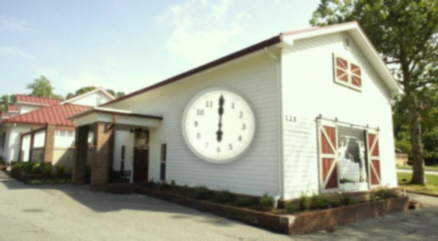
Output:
6.00
